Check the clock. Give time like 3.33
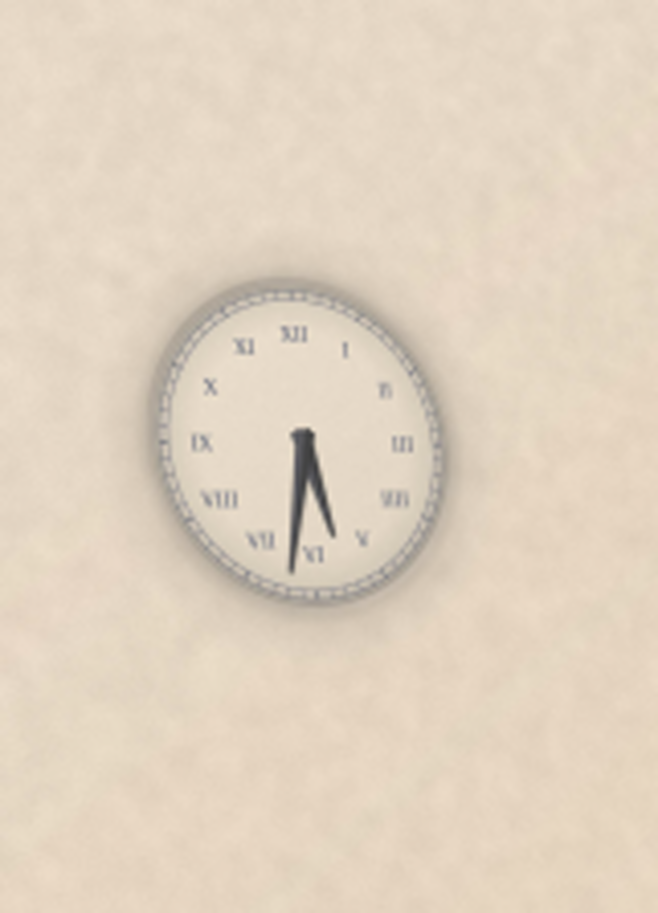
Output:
5.32
